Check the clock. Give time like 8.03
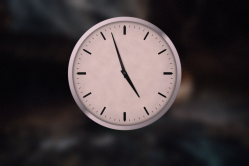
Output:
4.57
